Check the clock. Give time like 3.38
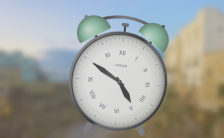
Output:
4.50
